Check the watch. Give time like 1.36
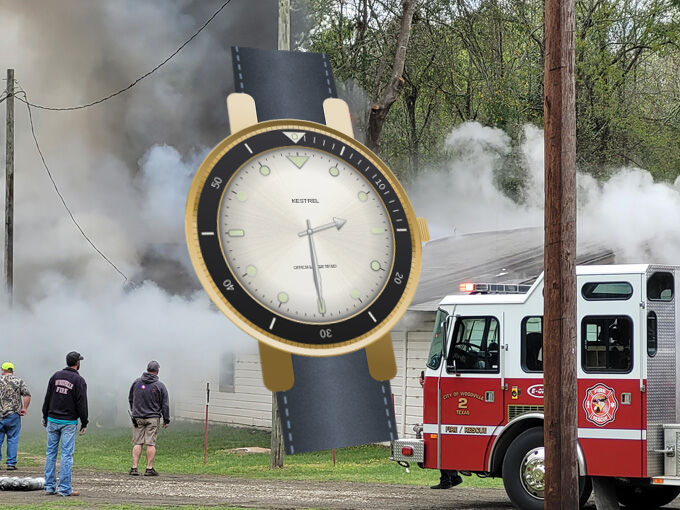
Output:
2.30
